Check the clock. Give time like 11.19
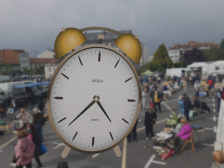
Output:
4.38
